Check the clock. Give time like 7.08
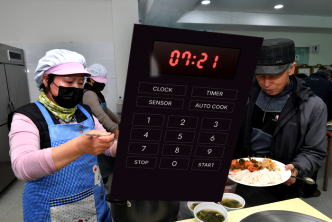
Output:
7.21
